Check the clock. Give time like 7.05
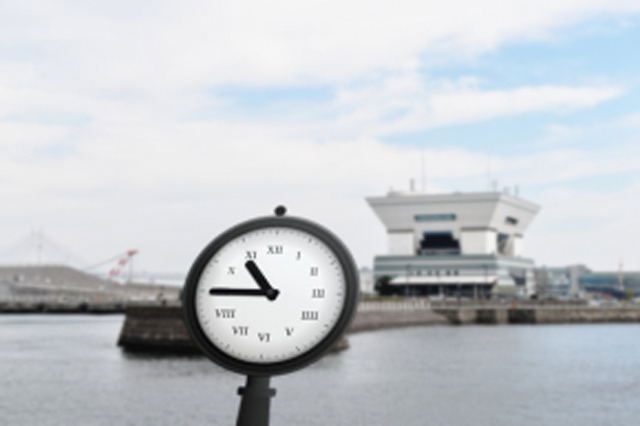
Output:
10.45
